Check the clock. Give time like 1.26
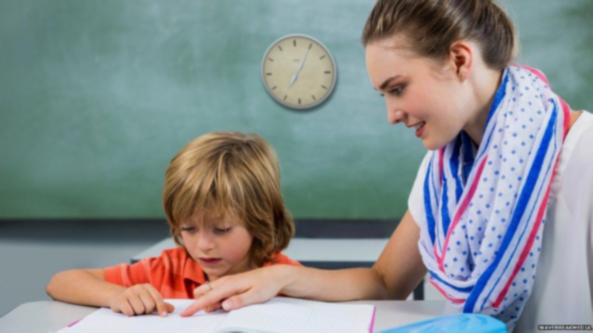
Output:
7.05
